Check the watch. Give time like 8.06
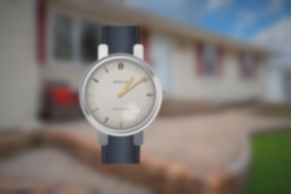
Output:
1.09
